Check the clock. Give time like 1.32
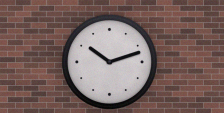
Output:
10.12
